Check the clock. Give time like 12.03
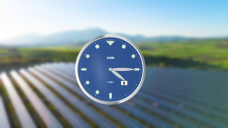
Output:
4.15
